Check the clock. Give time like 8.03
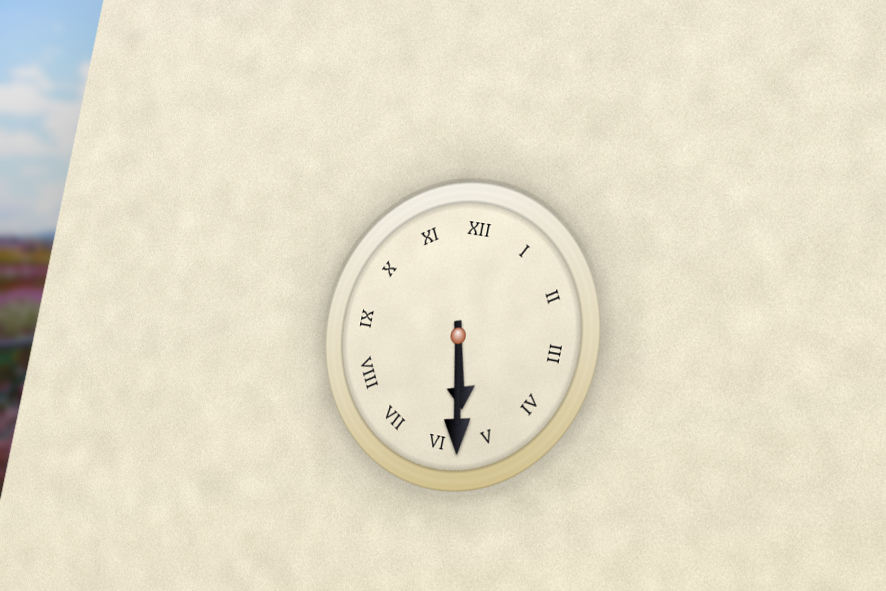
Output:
5.28
